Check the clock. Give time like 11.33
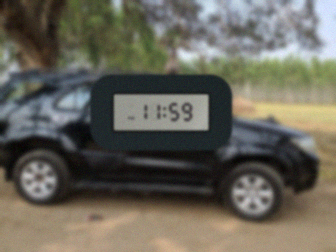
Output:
11.59
